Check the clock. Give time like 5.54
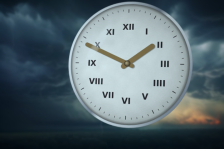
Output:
1.49
